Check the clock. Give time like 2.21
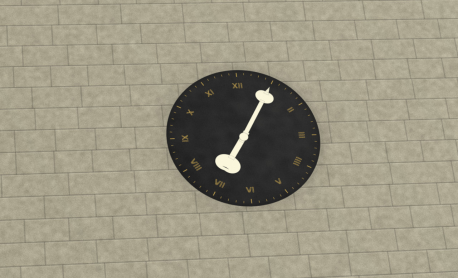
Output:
7.05
